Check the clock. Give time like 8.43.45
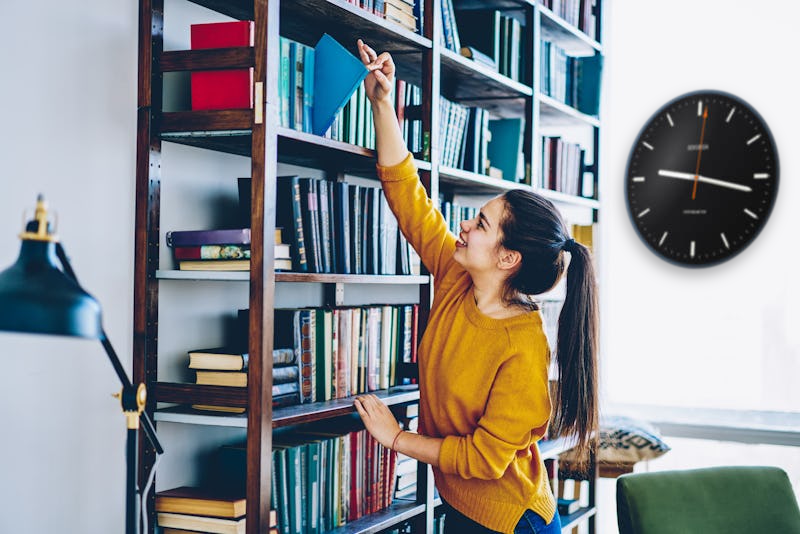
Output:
9.17.01
